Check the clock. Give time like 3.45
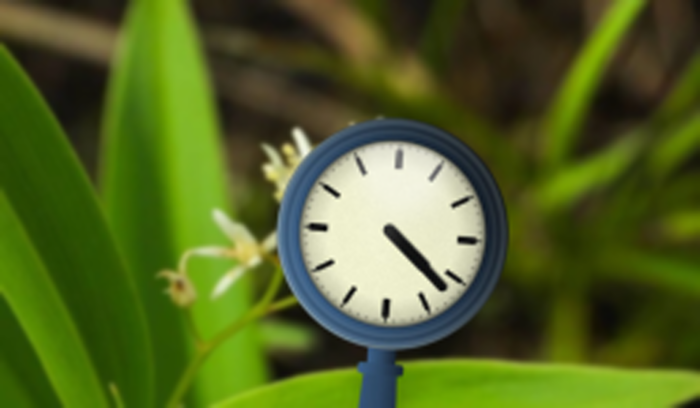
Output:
4.22
